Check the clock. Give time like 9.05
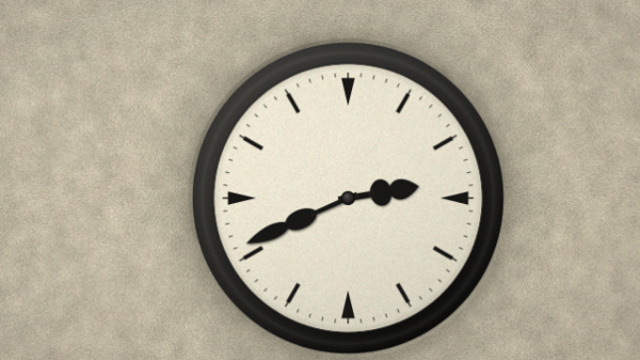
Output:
2.41
